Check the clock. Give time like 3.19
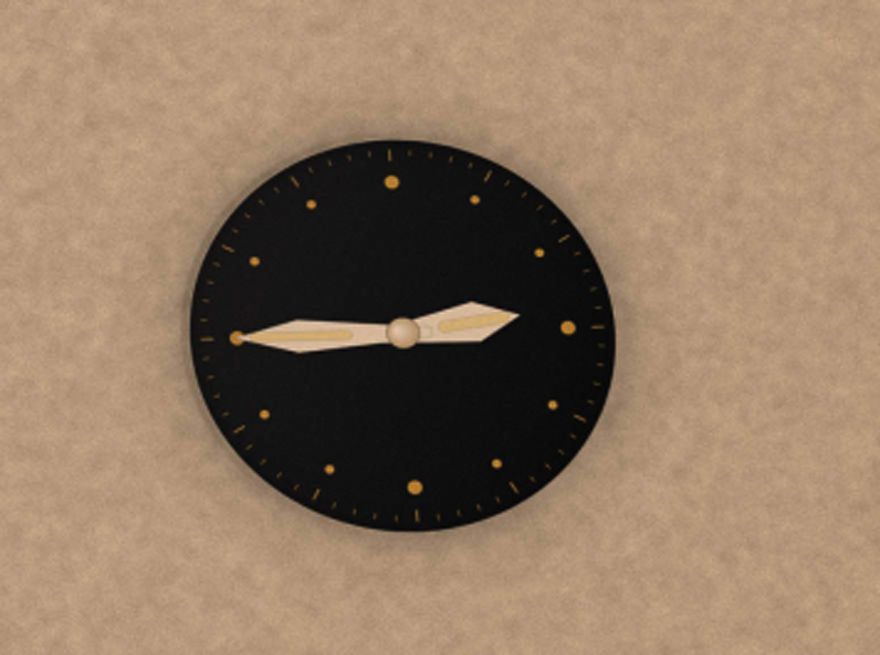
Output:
2.45
